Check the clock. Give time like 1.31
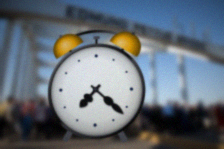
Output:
7.22
